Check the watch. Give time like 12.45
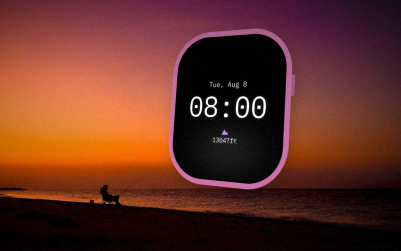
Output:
8.00
